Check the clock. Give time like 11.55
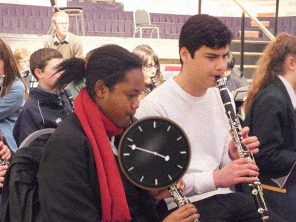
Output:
3.48
